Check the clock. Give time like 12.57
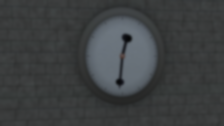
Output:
12.31
